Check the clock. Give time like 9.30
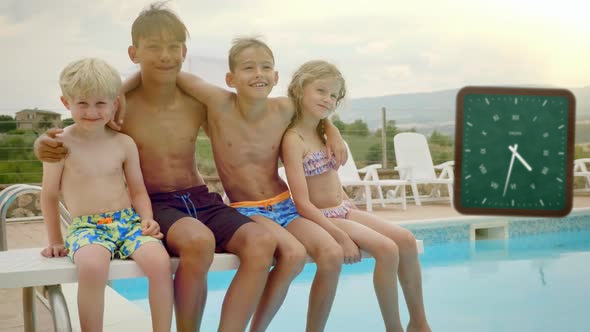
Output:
4.32
